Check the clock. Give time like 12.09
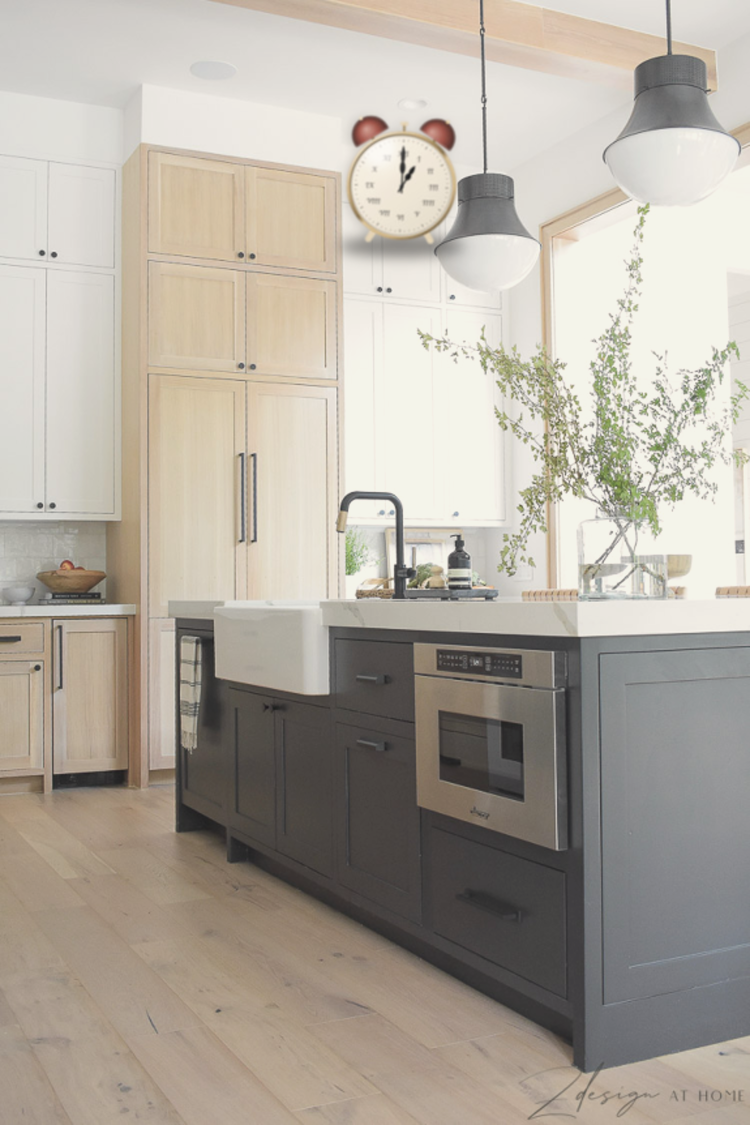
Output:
1.00
